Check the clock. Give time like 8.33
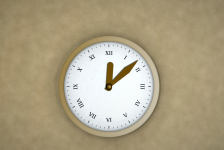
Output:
12.08
